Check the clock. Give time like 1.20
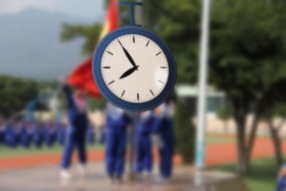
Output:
7.55
